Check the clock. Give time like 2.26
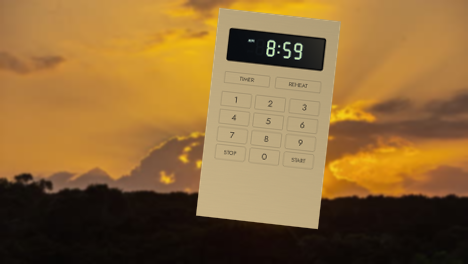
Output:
8.59
